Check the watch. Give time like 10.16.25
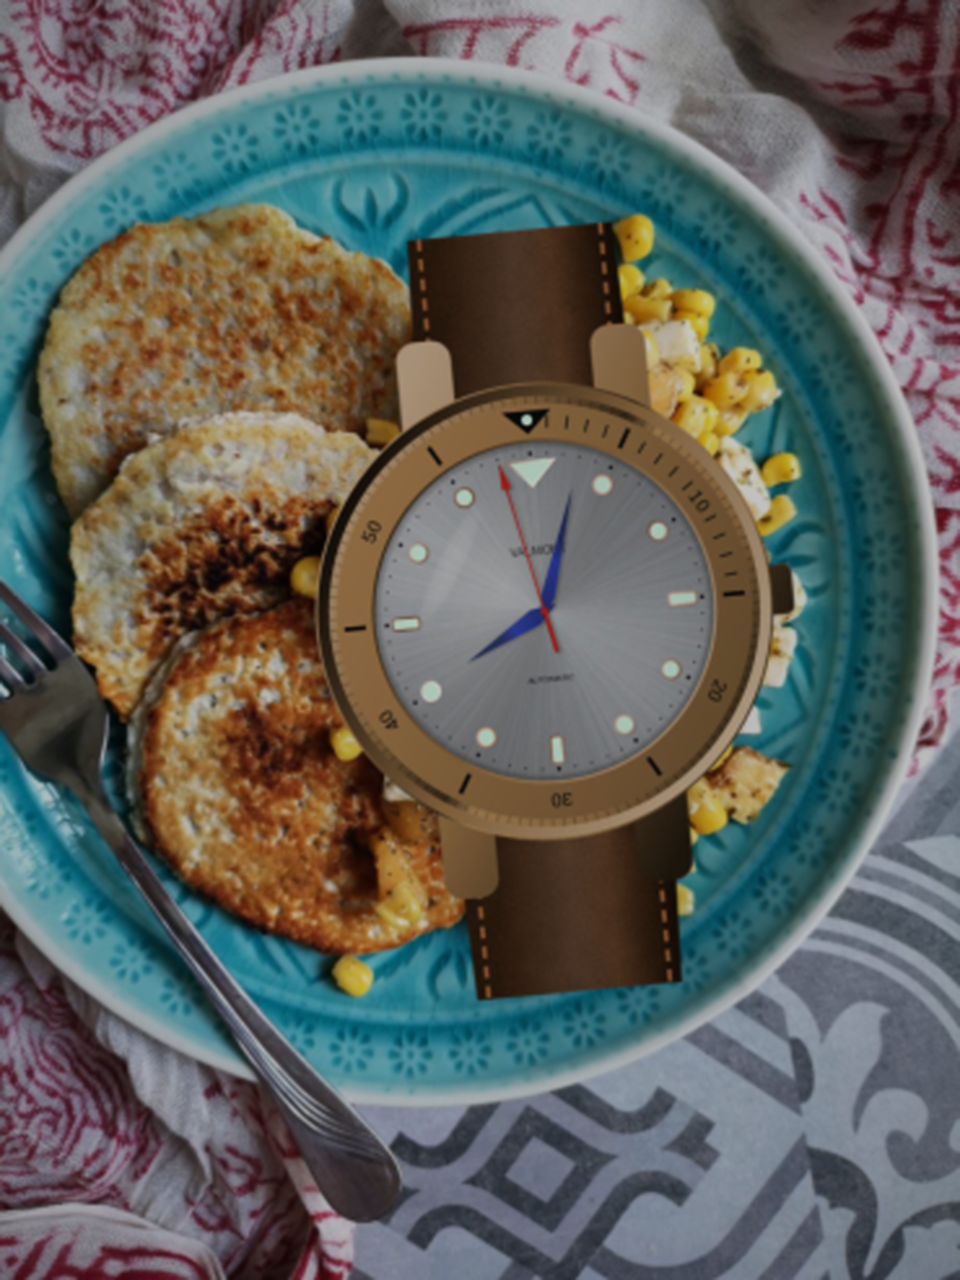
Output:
8.02.58
